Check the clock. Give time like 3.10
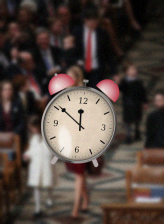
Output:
11.51
